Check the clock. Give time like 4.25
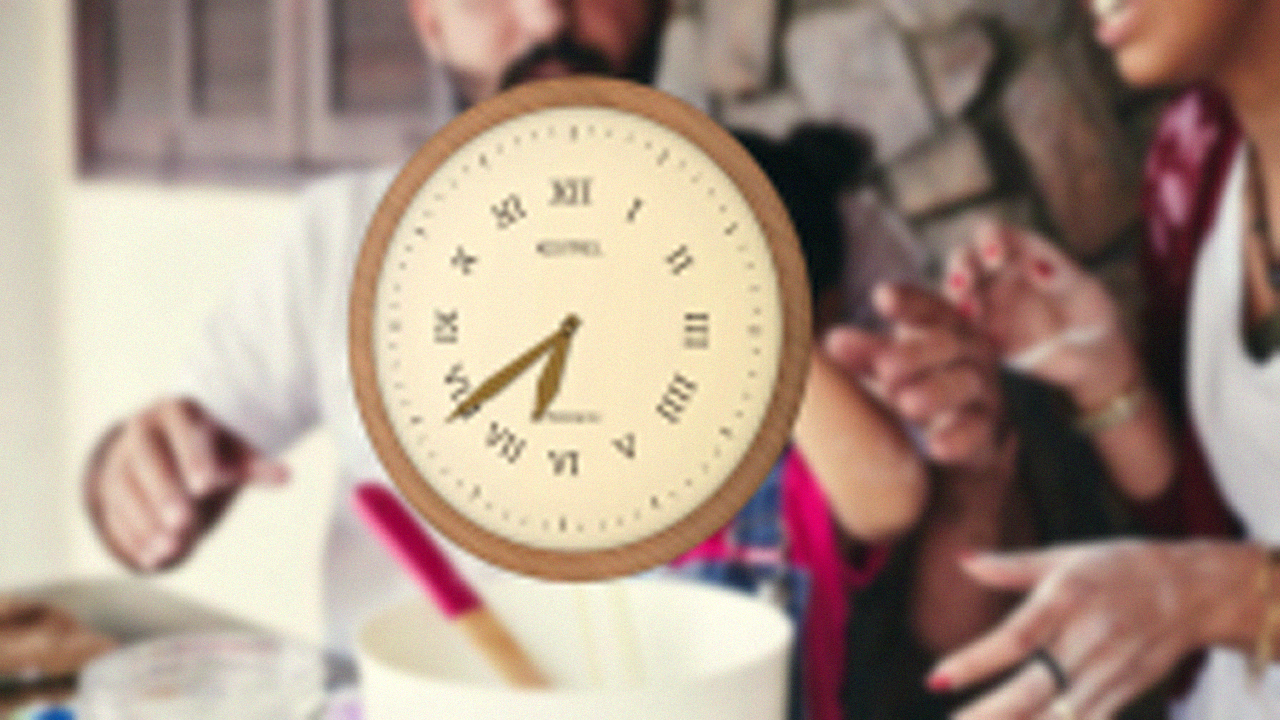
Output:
6.39
